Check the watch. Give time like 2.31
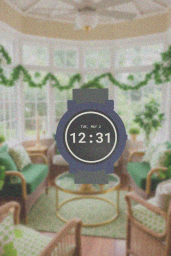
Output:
12.31
